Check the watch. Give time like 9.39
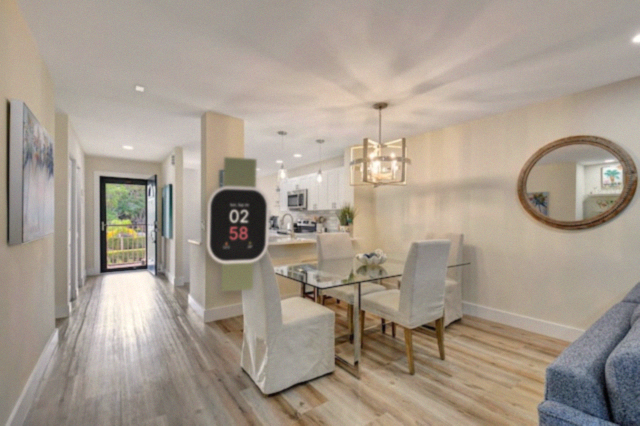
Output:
2.58
